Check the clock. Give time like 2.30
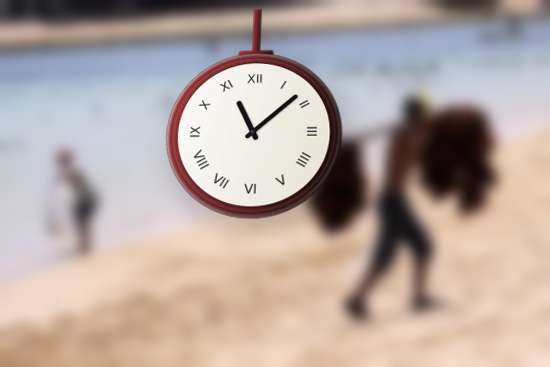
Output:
11.08
